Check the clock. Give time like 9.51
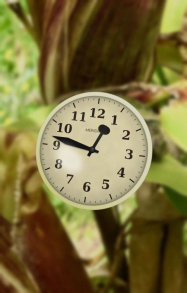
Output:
12.47
